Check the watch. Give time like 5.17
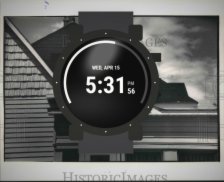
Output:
5.31
